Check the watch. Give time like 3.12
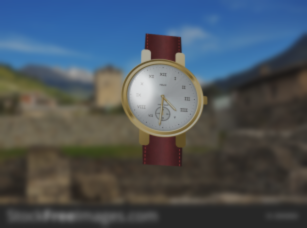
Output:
4.31
